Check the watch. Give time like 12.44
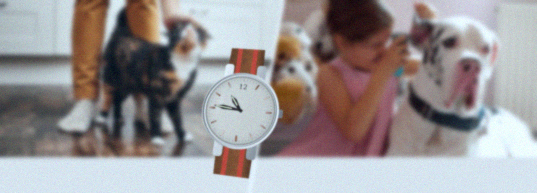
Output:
10.46
